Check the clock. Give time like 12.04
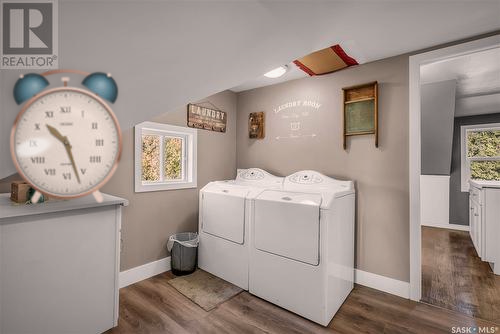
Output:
10.27
